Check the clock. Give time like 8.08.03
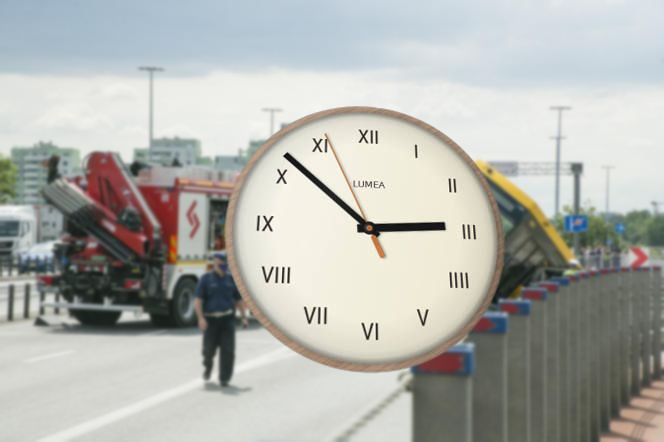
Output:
2.51.56
